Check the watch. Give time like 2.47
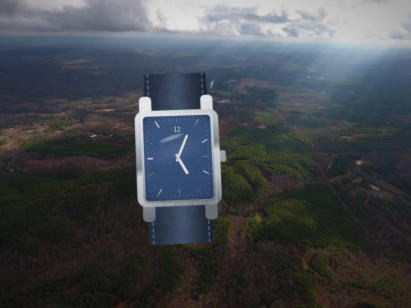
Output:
5.04
